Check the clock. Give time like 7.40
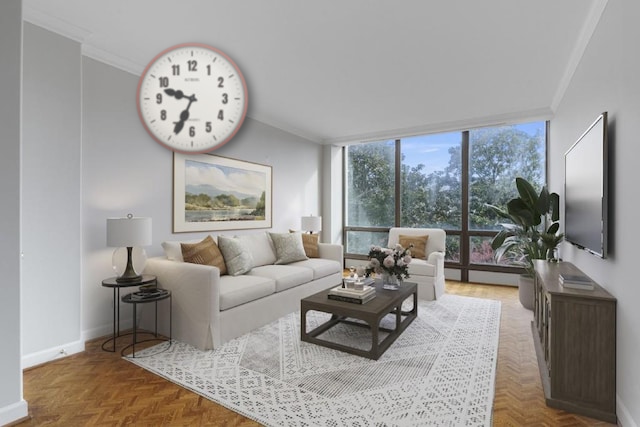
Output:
9.34
